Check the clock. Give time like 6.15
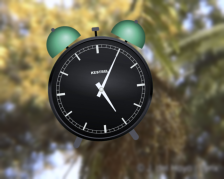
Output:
5.05
